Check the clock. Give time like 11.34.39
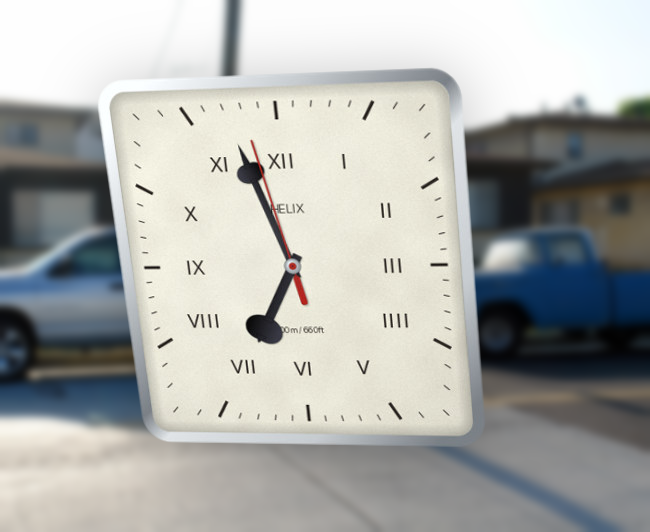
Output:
6.56.58
